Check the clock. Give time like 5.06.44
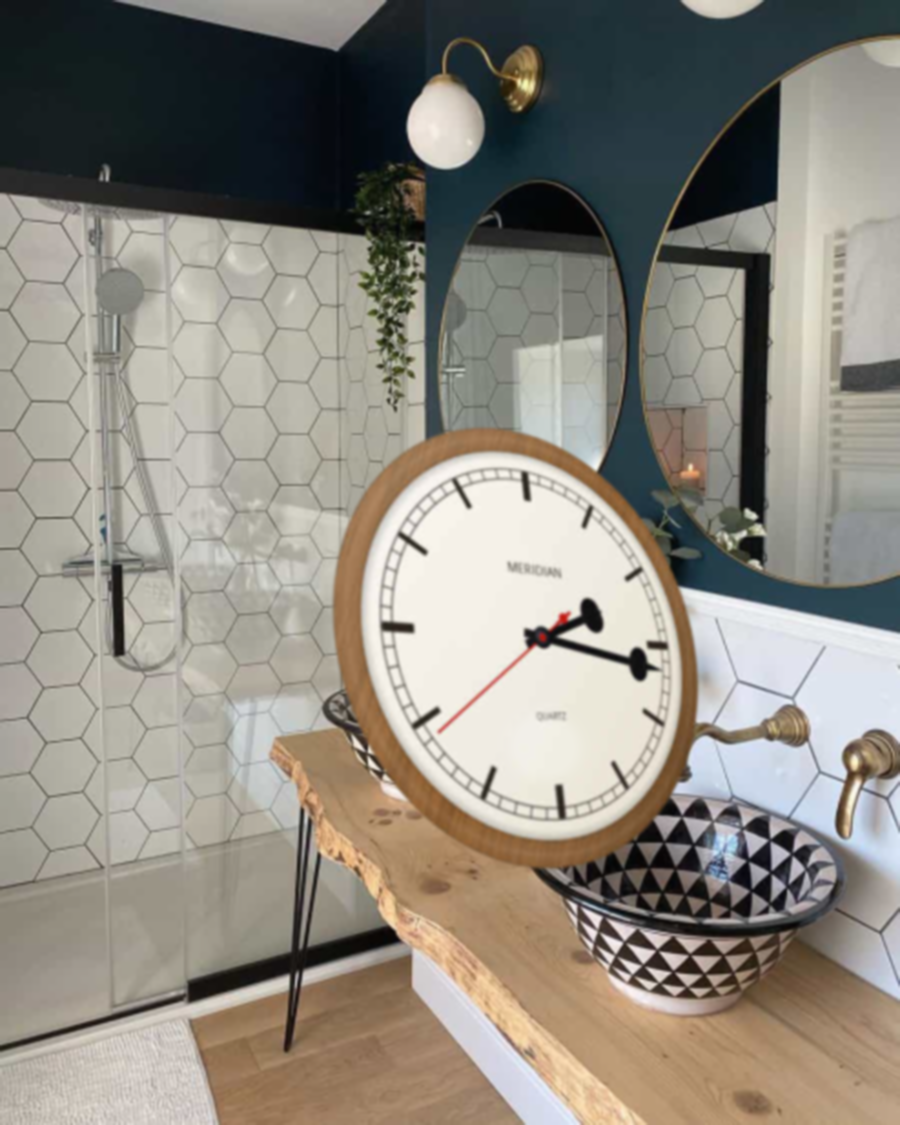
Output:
2.16.39
